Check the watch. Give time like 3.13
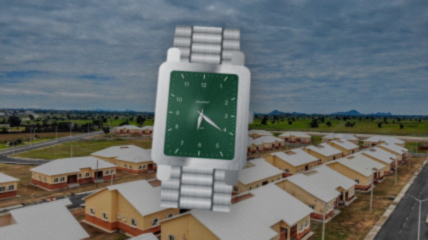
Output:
6.21
